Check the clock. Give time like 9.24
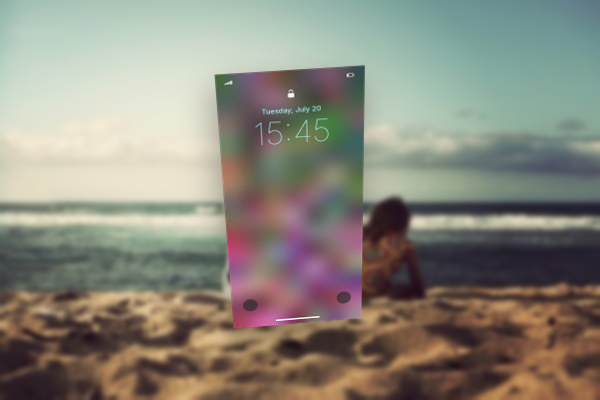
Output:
15.45
